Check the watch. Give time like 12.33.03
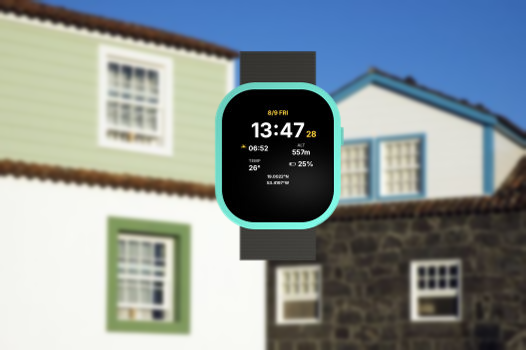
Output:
13.47.28
